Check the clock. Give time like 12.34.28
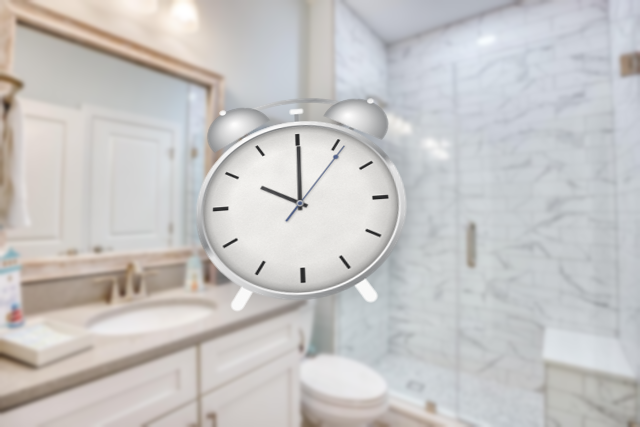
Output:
10.00.06
